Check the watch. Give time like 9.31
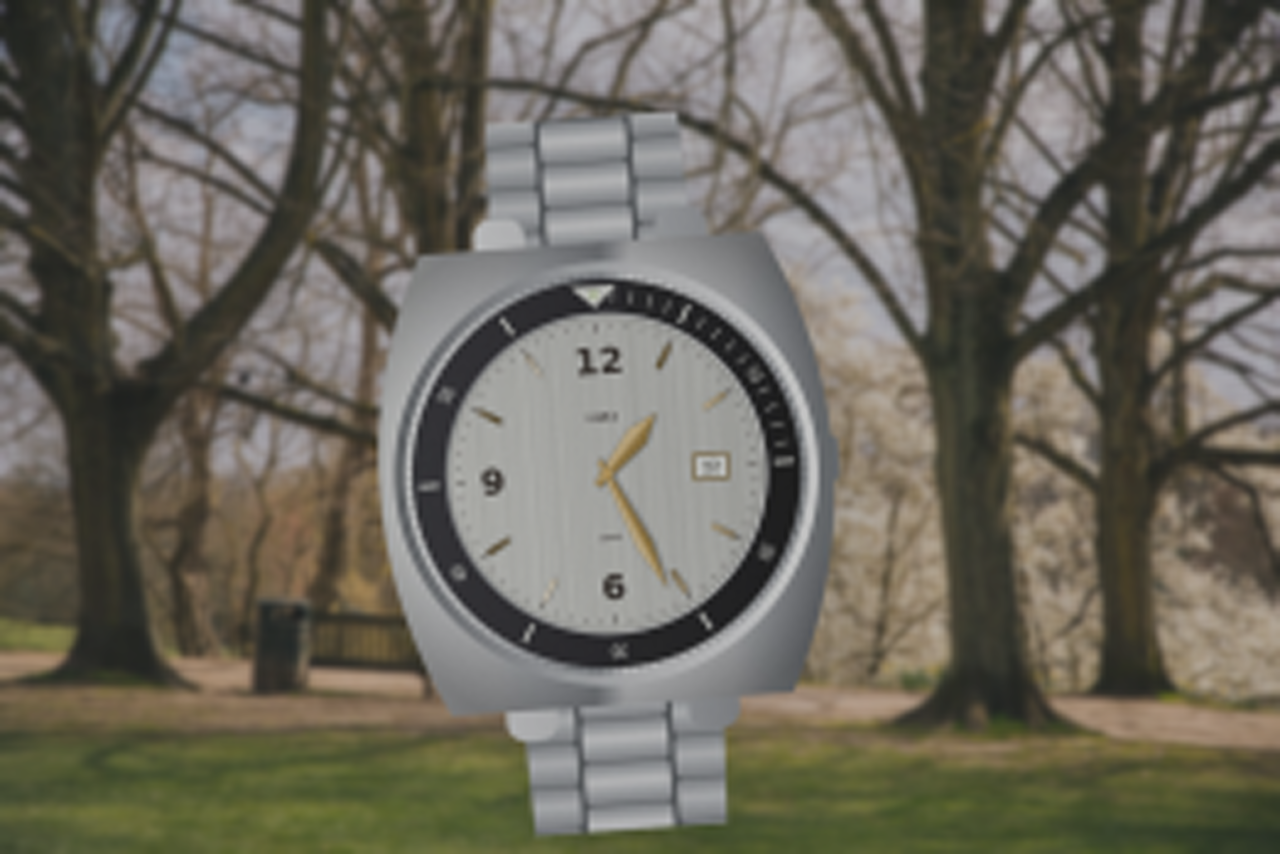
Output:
1.26
